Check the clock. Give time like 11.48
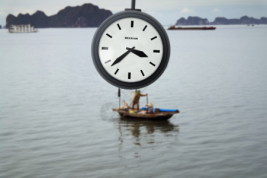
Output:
3.38
